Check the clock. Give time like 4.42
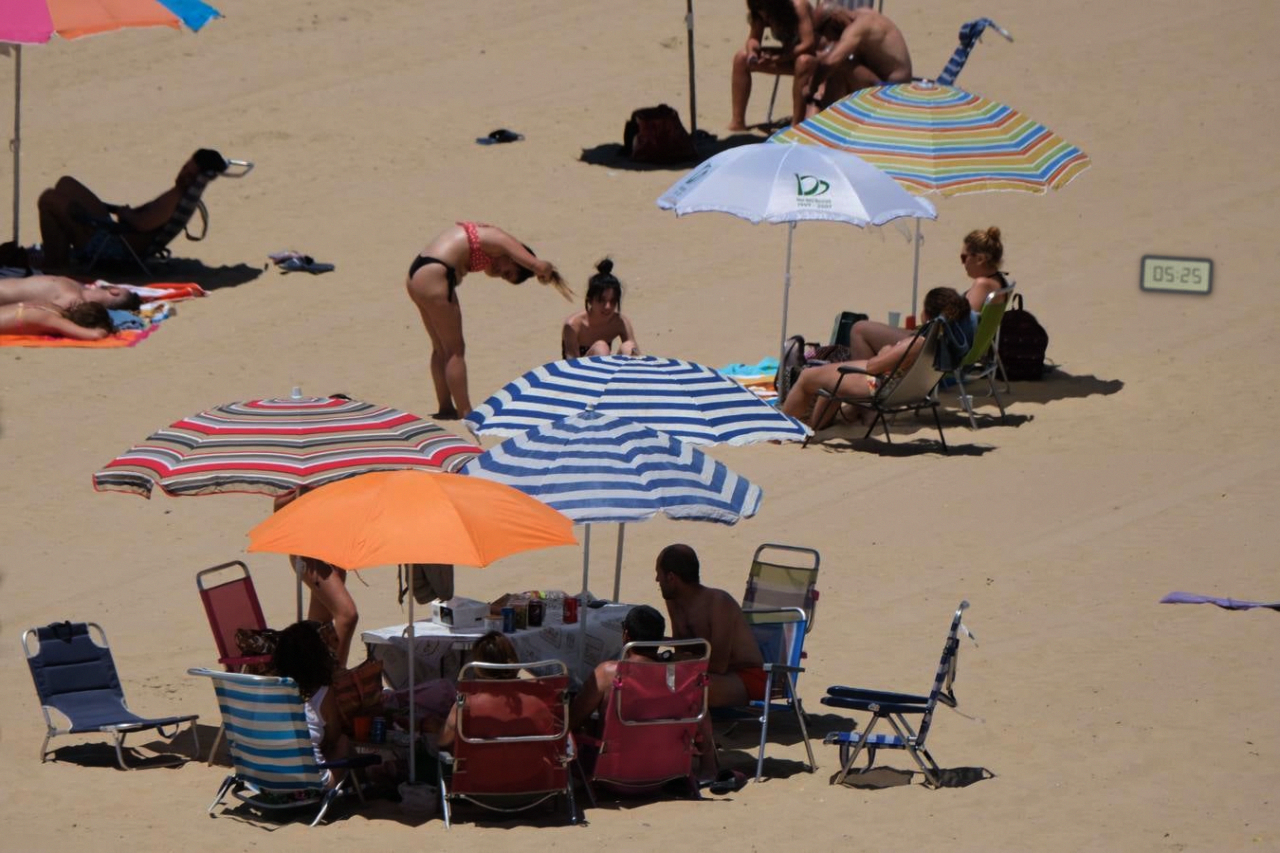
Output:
5.25
